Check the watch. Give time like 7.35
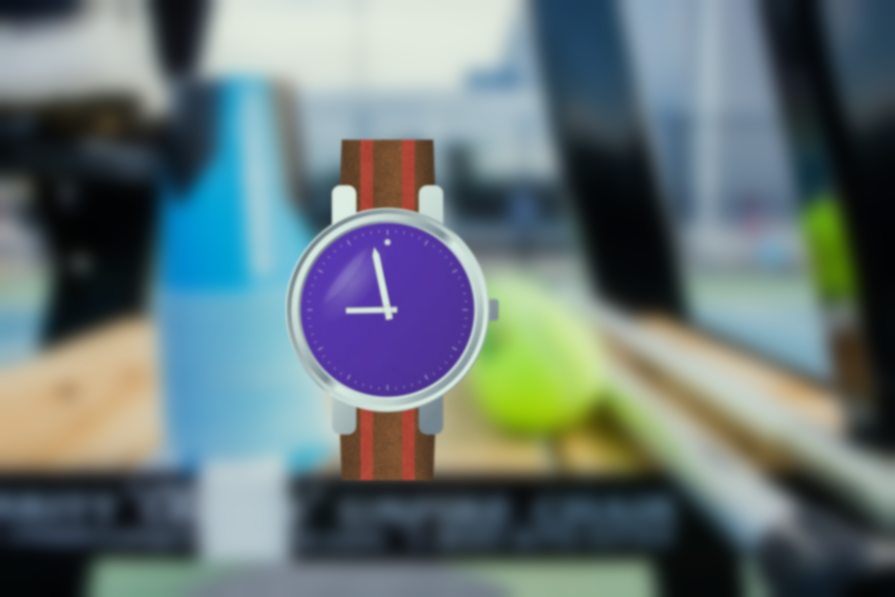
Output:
8.58
